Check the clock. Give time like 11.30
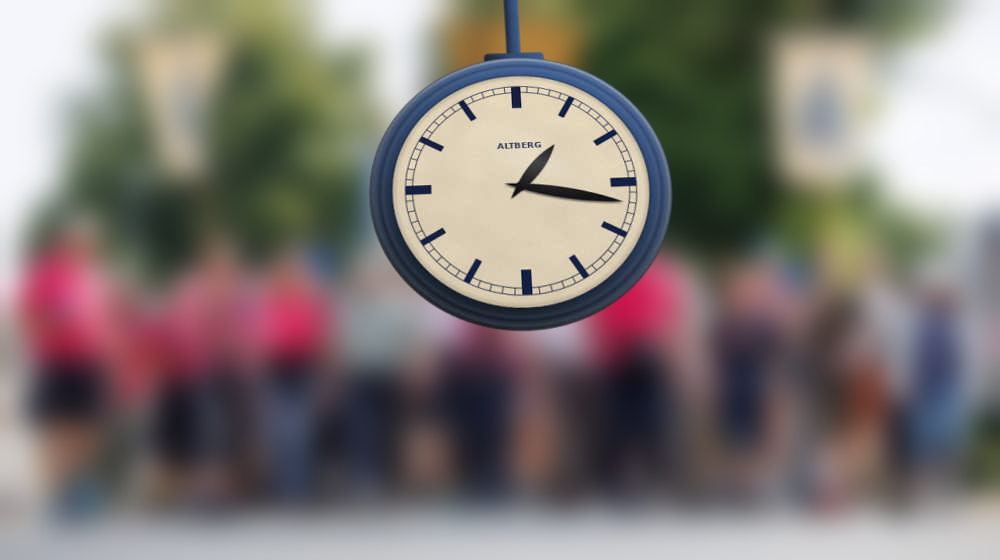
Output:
1.17
